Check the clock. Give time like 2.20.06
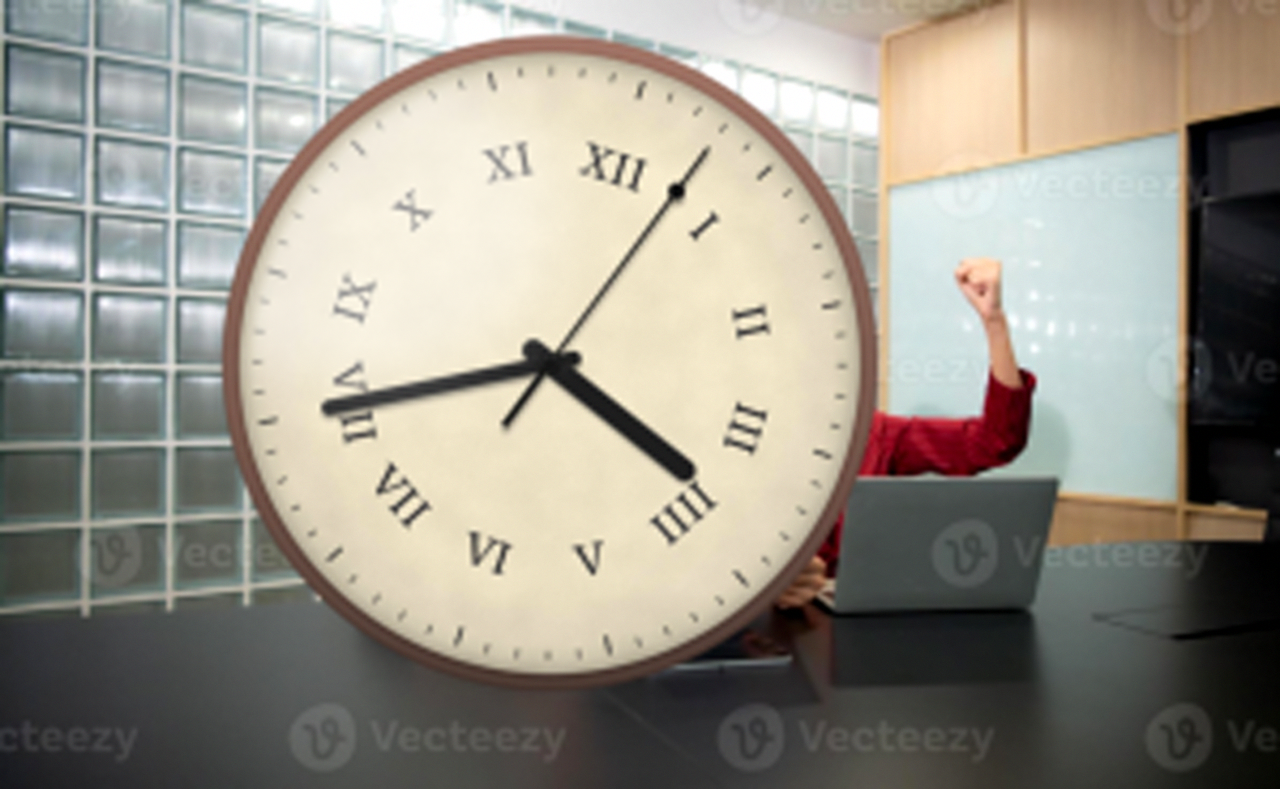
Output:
3.40.03
